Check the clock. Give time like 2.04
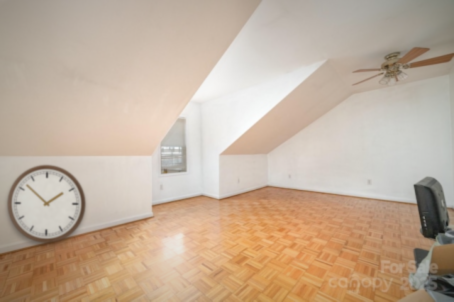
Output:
1.52
